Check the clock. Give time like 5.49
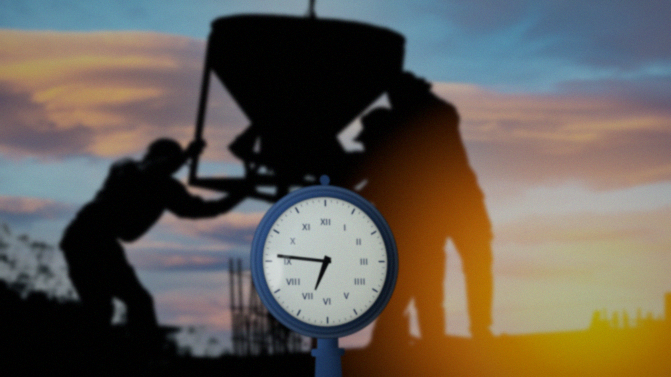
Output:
6.46
